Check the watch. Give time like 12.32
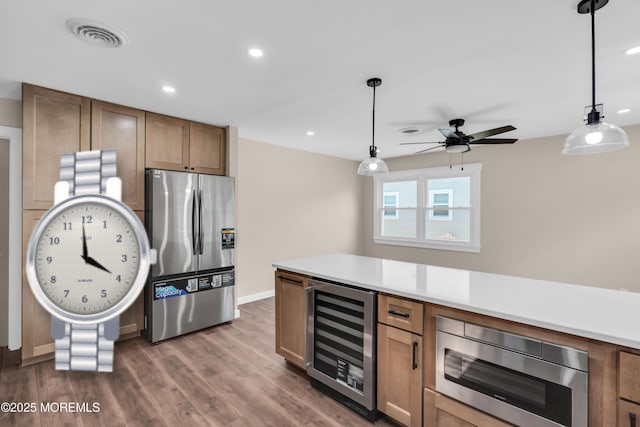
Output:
3.59
